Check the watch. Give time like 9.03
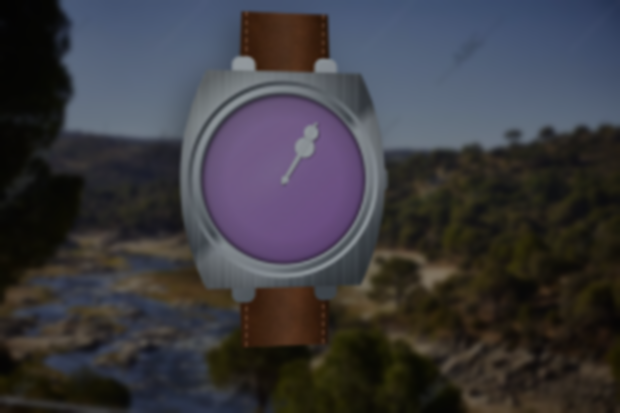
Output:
1.05
